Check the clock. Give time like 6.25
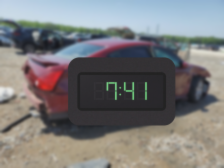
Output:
7.41
